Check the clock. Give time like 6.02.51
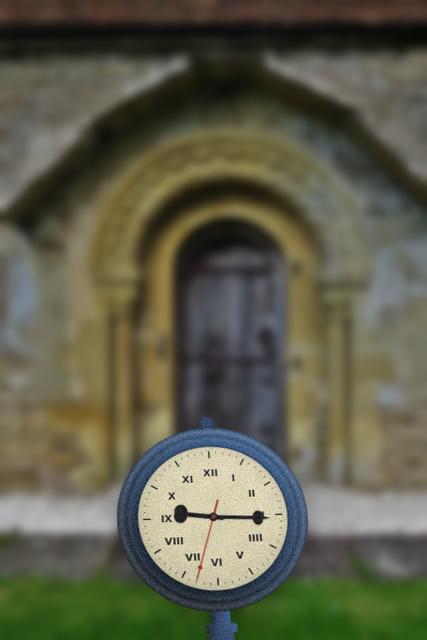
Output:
9.15.33
